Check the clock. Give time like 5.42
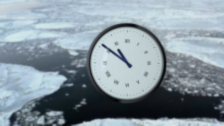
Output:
10.51
